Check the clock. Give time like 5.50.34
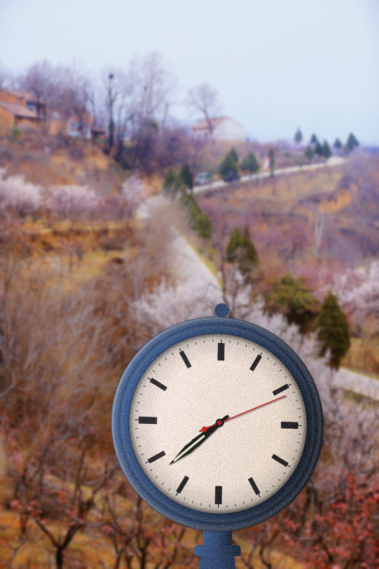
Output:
7.38.11
